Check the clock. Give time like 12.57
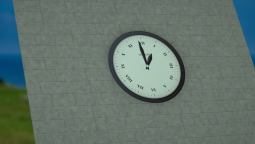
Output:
12.59
